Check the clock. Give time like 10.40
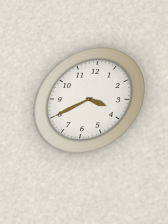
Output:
3.40
